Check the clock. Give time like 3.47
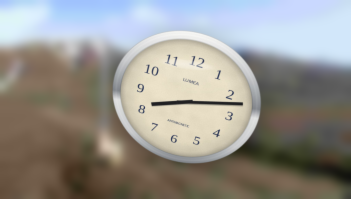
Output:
8.12
